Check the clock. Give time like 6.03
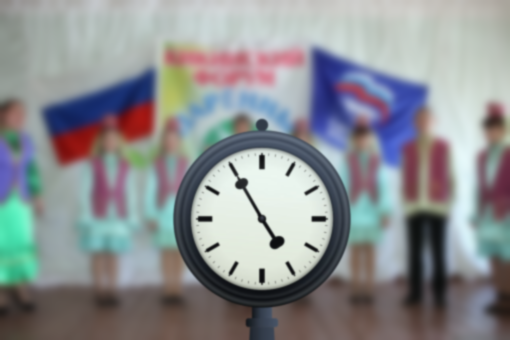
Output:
4.55
